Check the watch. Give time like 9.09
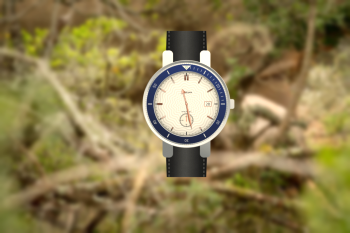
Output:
11.28
